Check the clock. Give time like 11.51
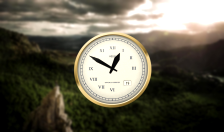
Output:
12.50
